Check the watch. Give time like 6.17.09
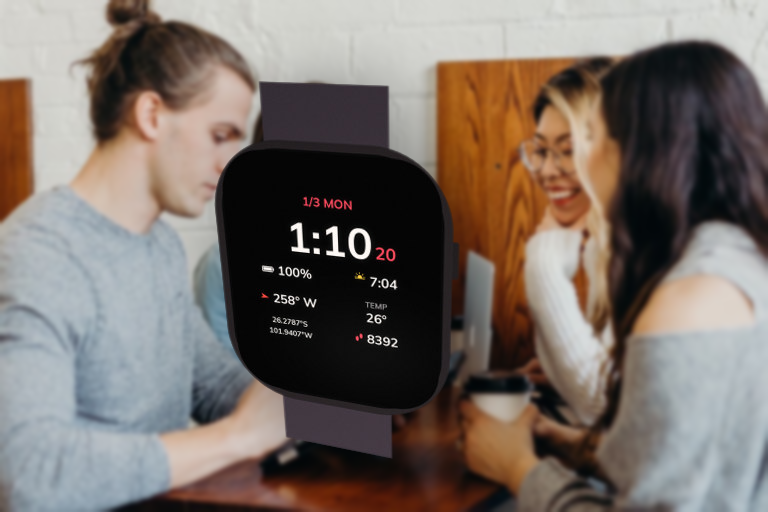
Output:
1.10.20
